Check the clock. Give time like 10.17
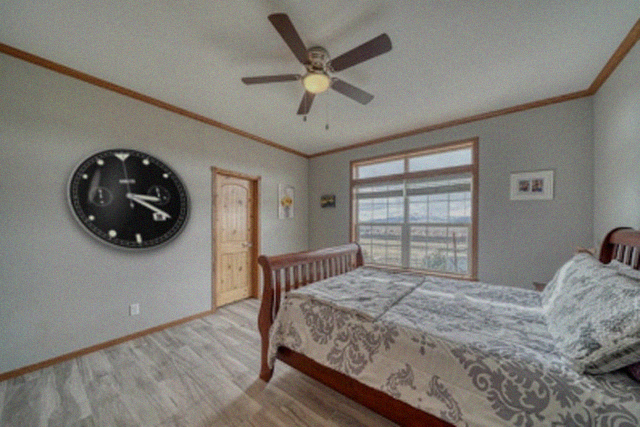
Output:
3.21
